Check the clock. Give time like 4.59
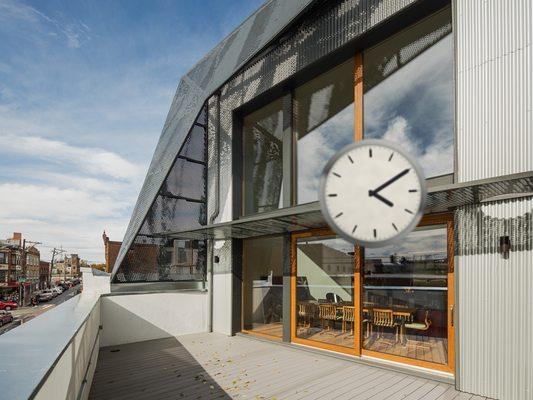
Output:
4.10
